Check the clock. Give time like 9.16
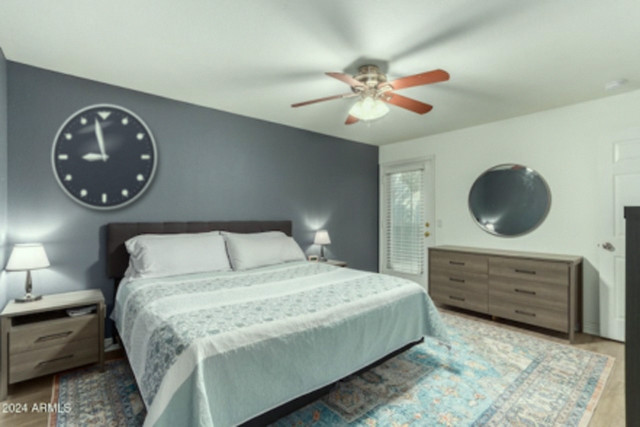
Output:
8.58
